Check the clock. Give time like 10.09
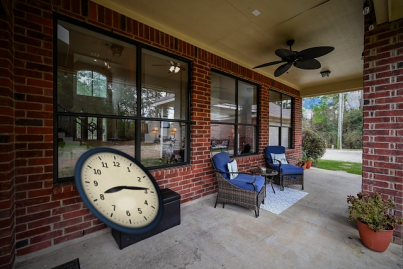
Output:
8.14
